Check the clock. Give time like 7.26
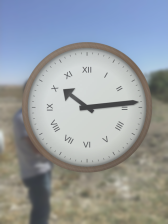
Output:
10.14
